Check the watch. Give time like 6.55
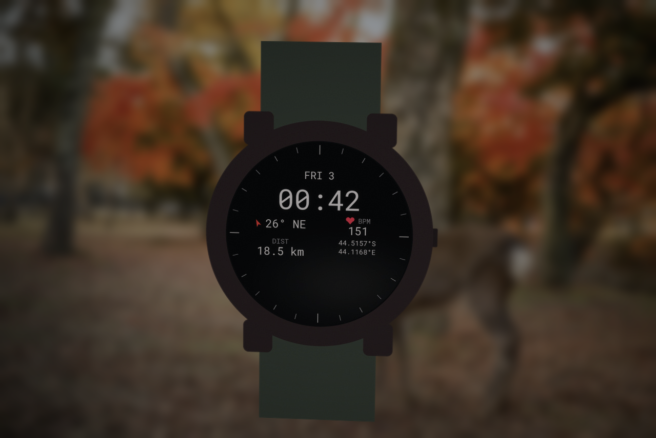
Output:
0.42
